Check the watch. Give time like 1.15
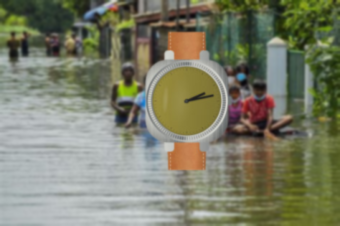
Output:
2.13
